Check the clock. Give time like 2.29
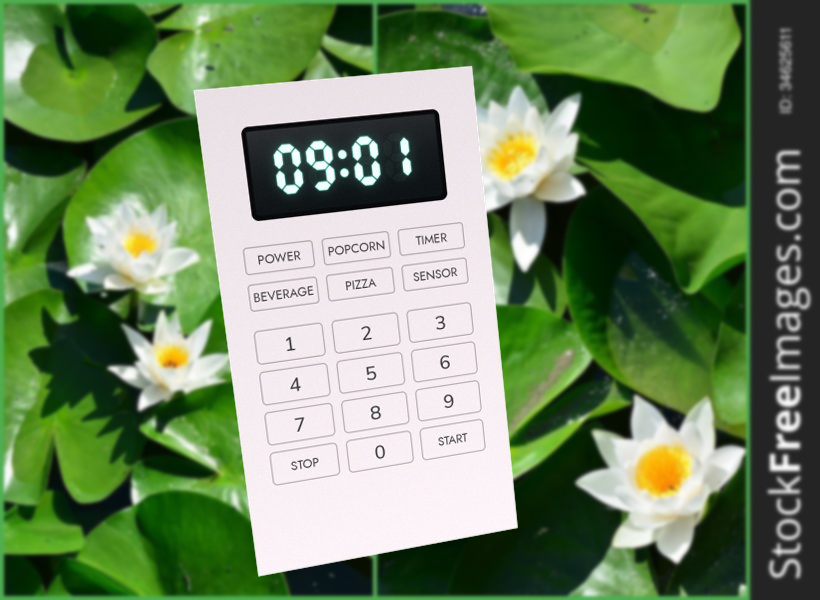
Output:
9.01
